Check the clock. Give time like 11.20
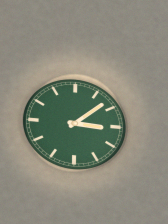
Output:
3.08
